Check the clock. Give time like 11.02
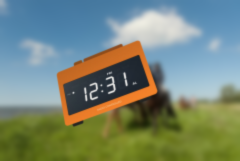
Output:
12.31
